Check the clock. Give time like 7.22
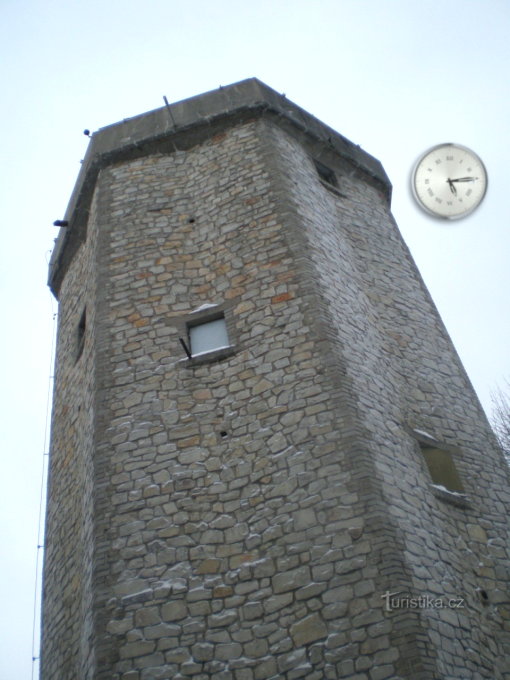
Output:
5.14
